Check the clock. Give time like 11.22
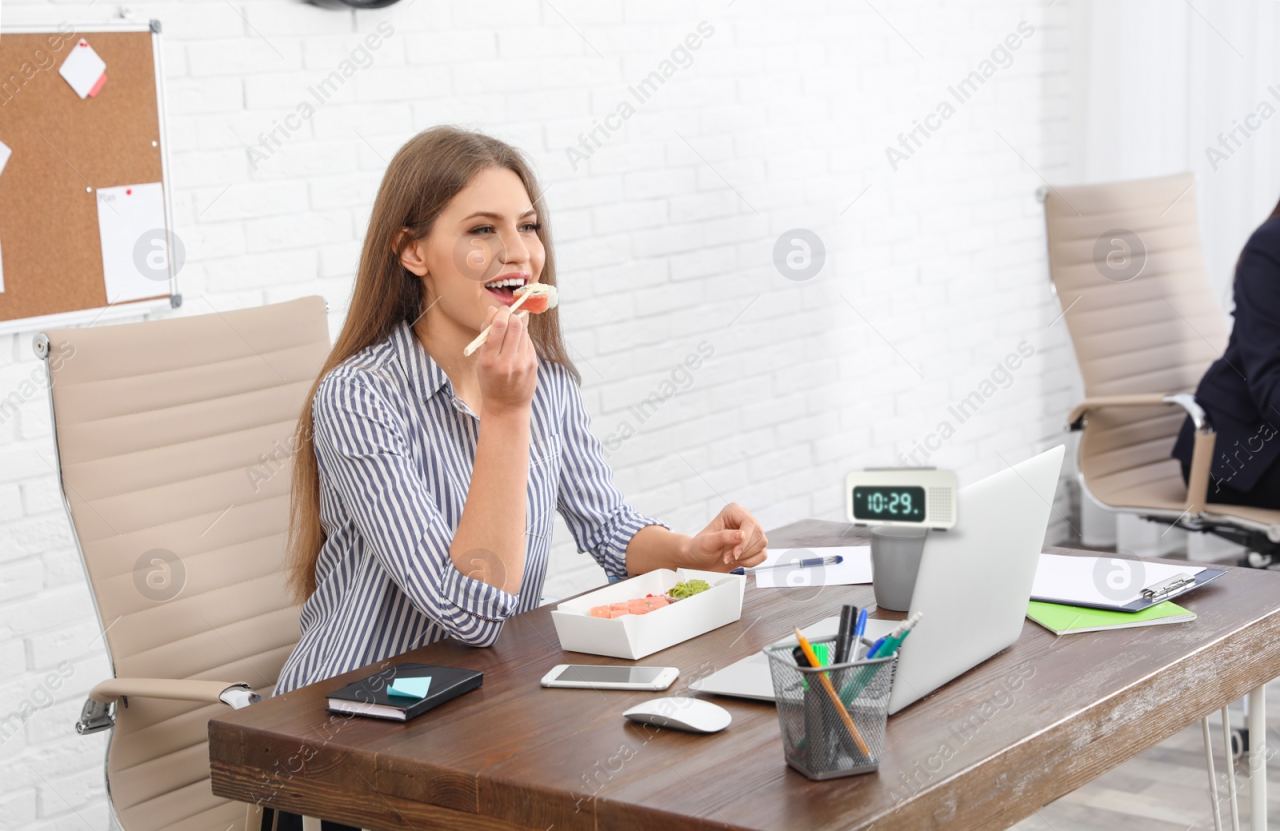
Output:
10.29
